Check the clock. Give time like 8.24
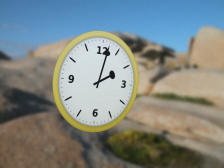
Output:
2.02
